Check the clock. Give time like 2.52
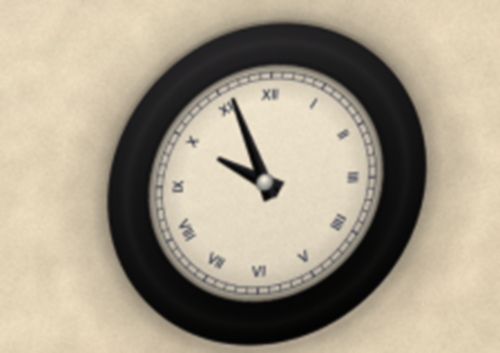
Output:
9.56
